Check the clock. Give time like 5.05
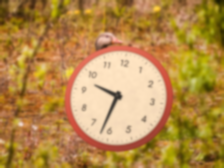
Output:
9.32
